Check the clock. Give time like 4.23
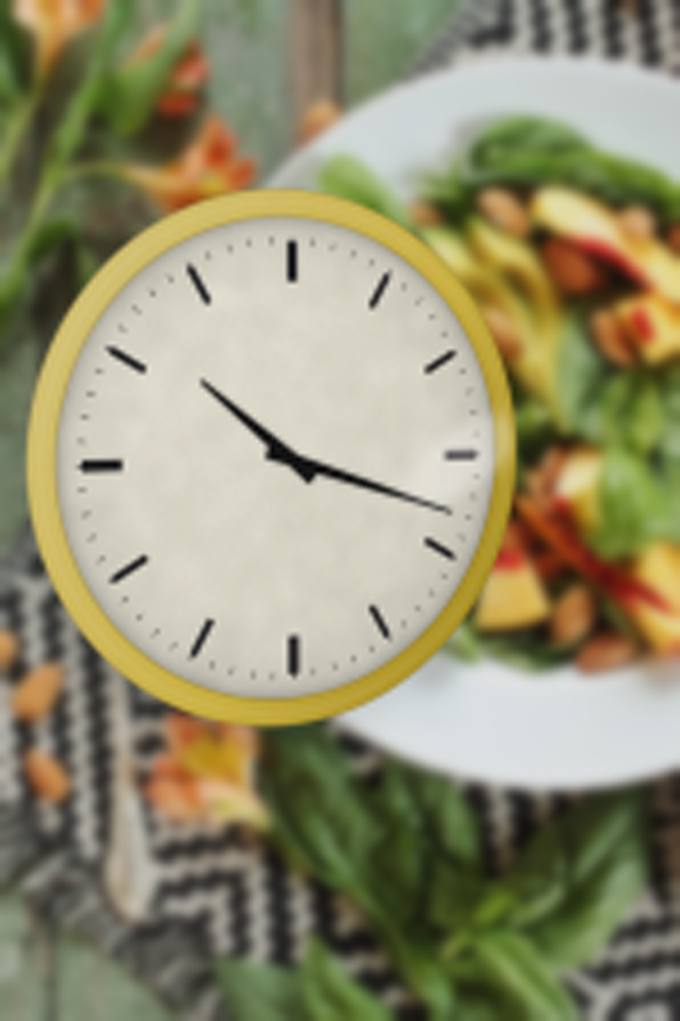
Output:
10.18
